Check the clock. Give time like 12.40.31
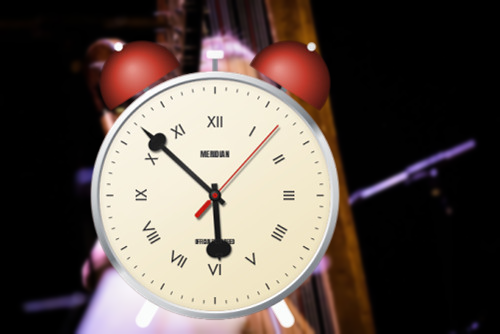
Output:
5.52.07
